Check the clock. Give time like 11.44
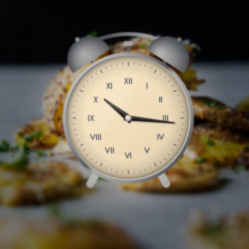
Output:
10.16
